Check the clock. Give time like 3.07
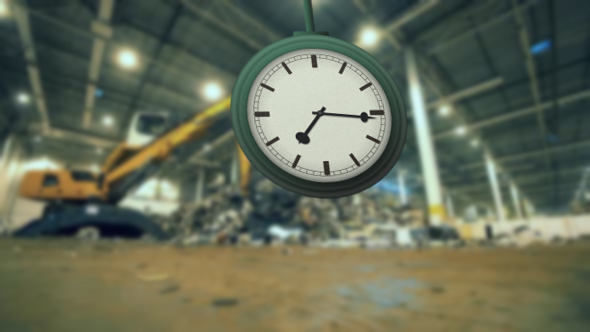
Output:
7.16
